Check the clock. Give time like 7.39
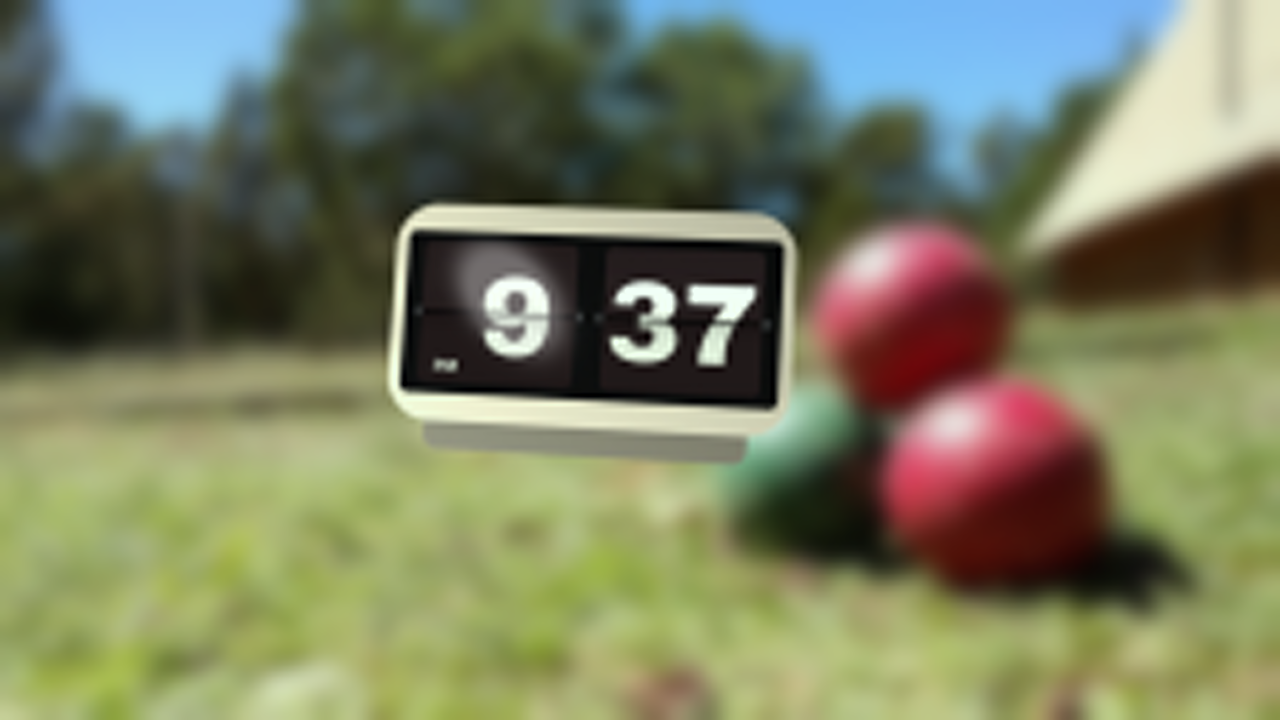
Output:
9.37
